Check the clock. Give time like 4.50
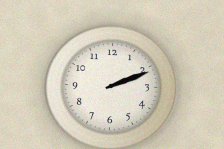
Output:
2.11
